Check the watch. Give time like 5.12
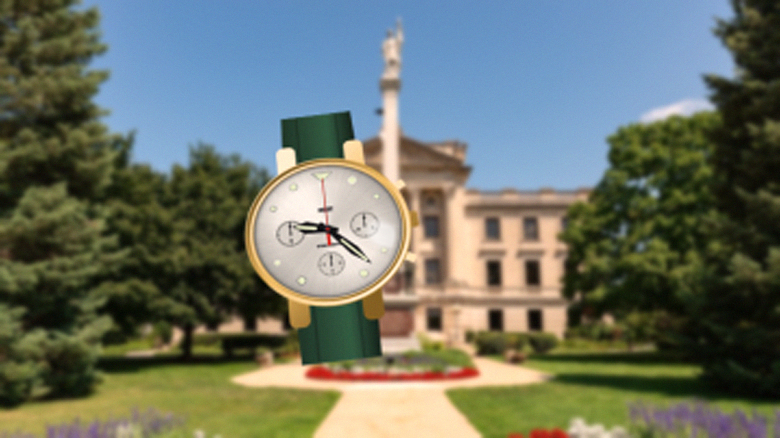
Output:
9.23
